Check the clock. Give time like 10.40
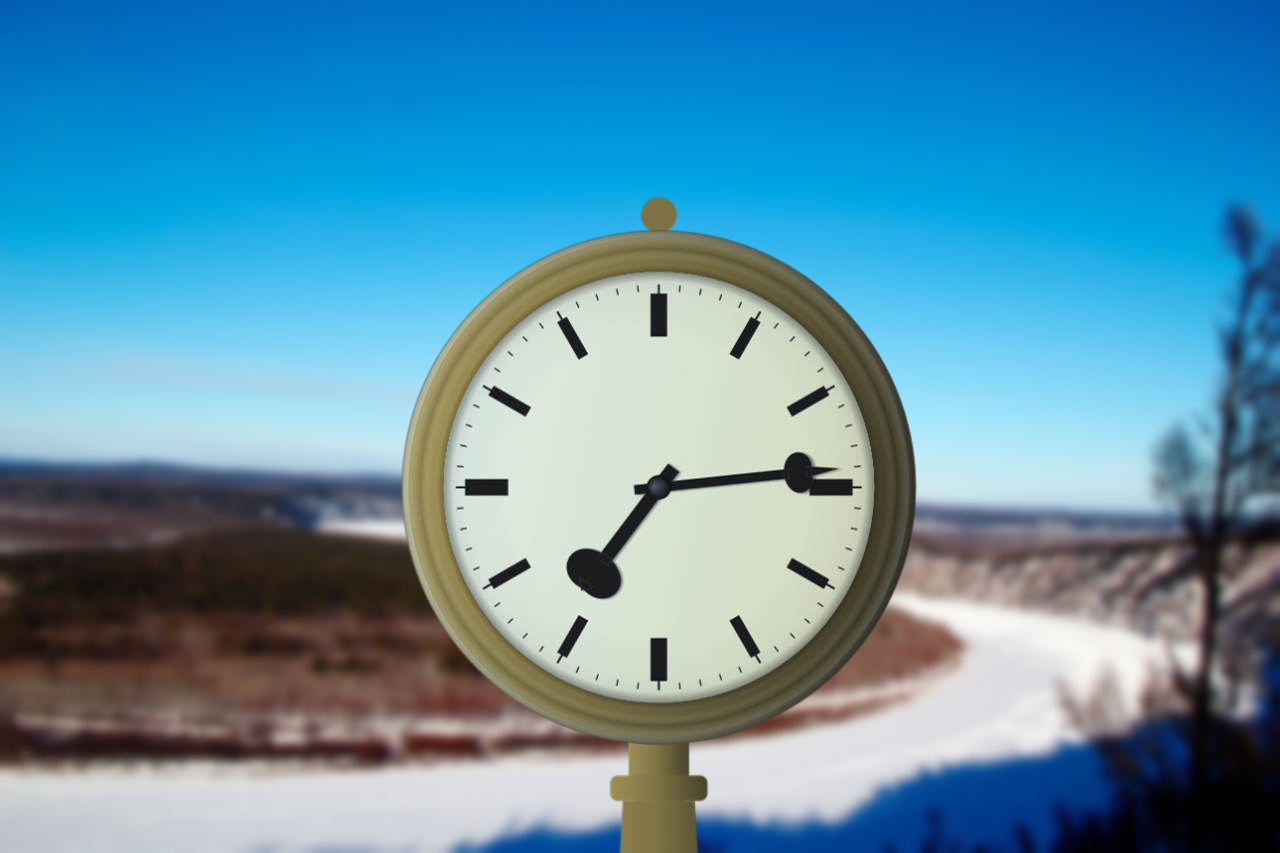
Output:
7.14
